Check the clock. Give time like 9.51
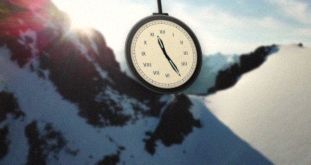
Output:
11.25
